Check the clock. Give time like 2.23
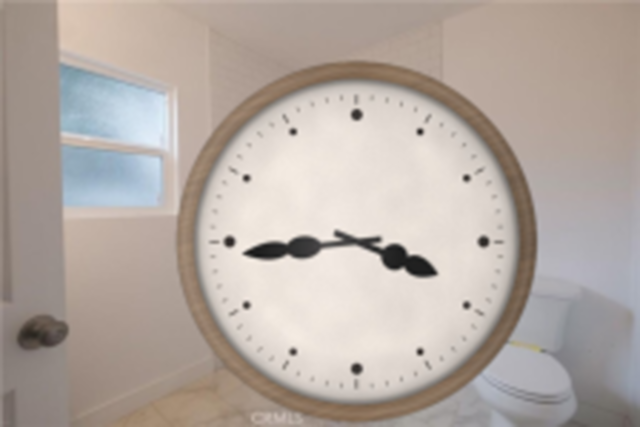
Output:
3.44
